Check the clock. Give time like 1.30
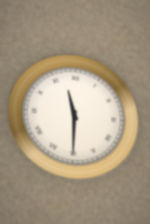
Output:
11.30
